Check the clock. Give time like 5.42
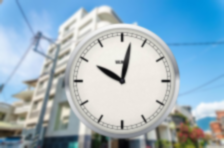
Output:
10.02
